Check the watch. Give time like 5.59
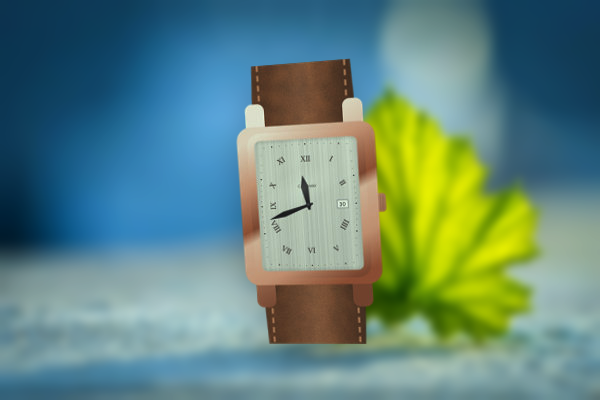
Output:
11.42
